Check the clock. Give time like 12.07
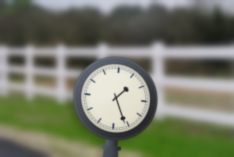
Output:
1.26
